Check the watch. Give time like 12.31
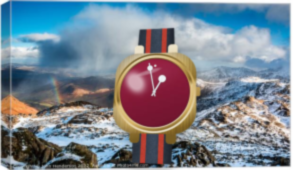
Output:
12.58
